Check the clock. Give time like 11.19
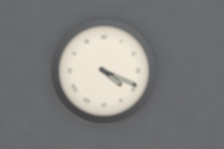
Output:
4.19
